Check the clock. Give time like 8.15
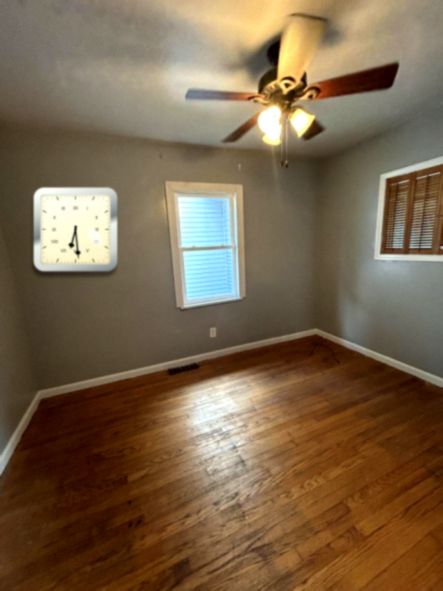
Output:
6.29
